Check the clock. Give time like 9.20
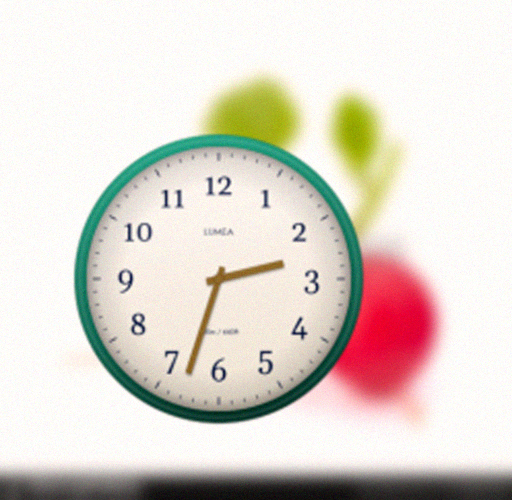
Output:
2.33
